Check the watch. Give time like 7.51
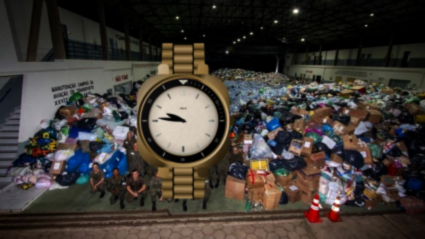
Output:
9.46
